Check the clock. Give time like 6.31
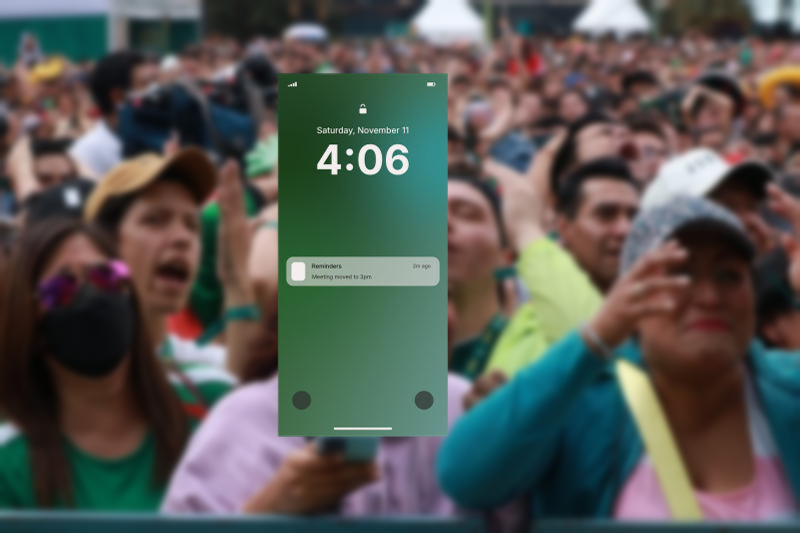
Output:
4.06
